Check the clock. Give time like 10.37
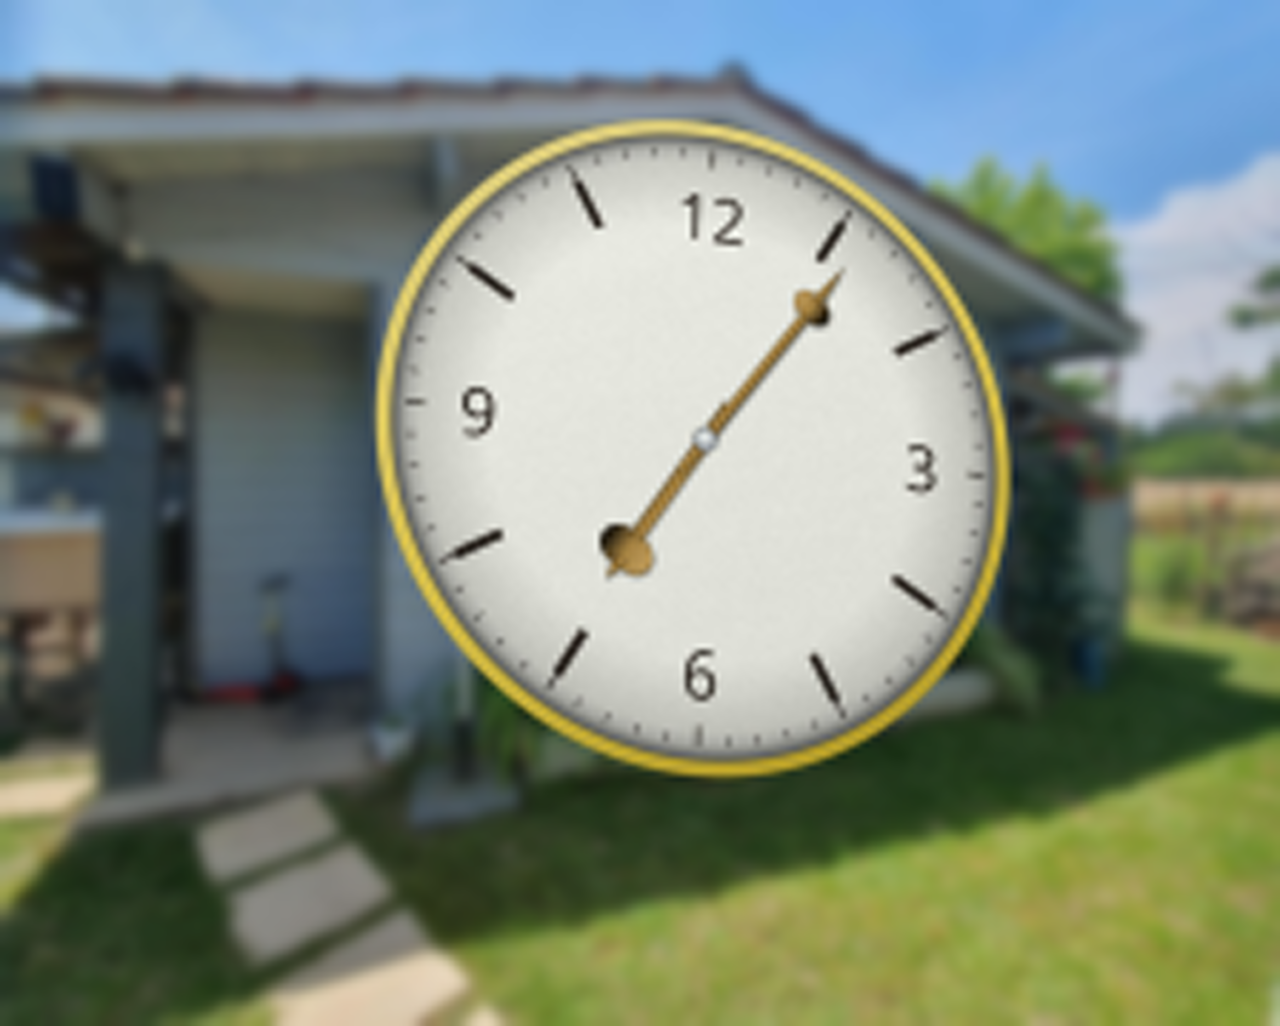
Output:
7.06
